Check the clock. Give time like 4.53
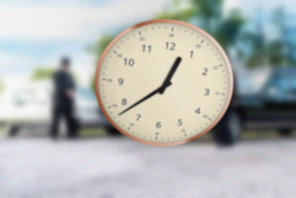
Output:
12.38
